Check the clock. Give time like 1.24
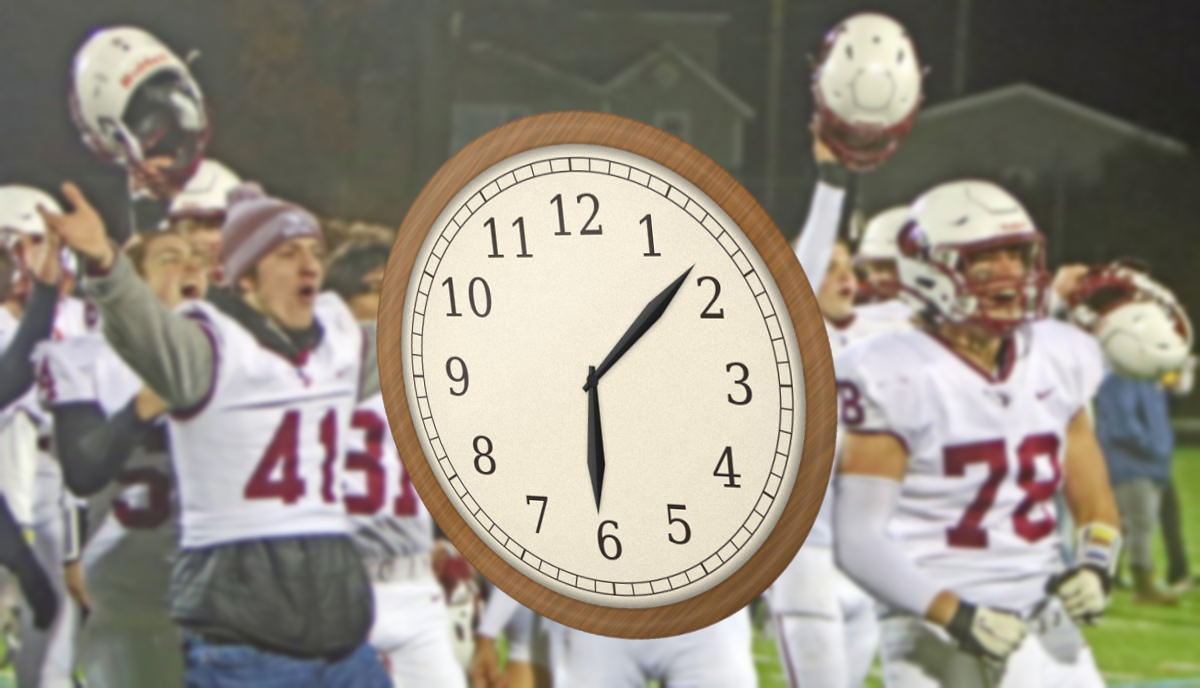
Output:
6.08
